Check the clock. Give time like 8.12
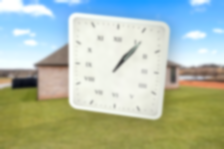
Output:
1.06
